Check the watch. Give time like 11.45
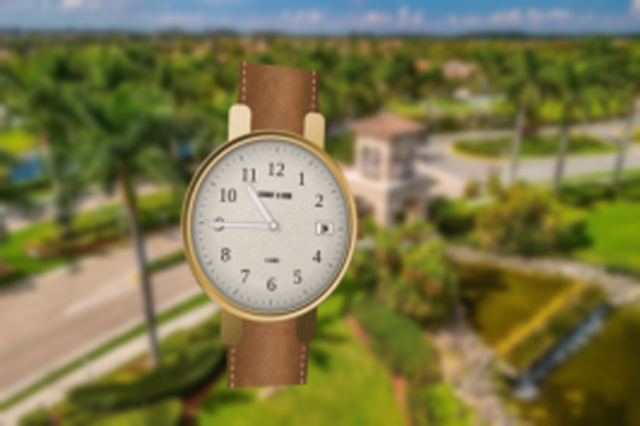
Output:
10.45
